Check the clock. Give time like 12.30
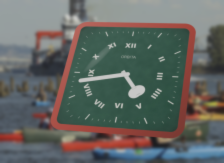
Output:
4.43
